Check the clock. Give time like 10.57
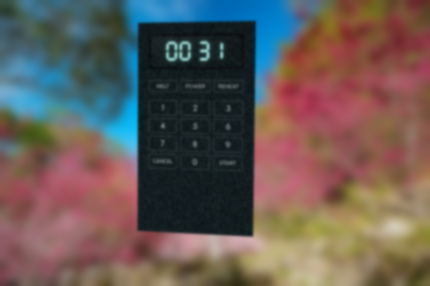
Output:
0.31
